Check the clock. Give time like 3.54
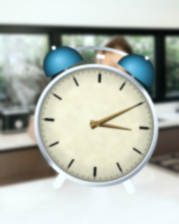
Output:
3.10
